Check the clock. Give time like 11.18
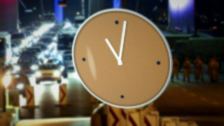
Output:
11.02
